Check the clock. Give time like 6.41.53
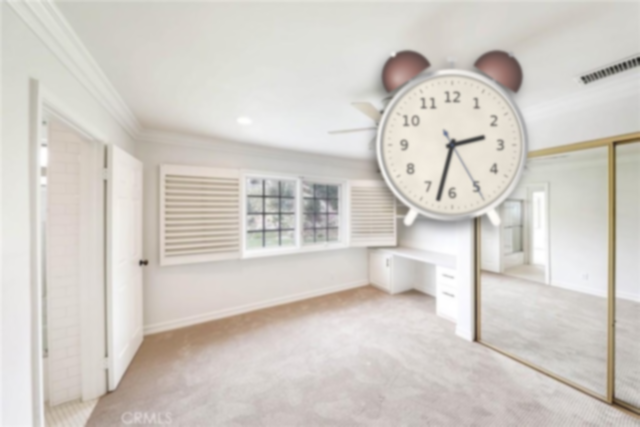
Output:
2.32.25
